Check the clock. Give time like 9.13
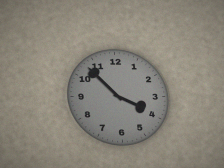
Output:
3.53
